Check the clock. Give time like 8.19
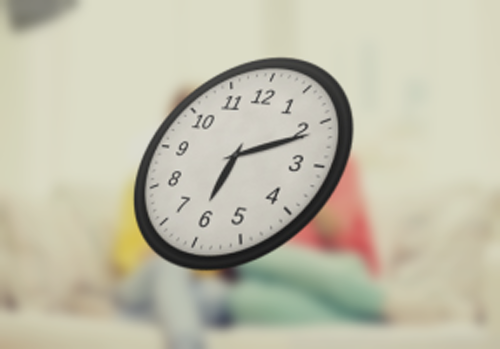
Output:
6.11
